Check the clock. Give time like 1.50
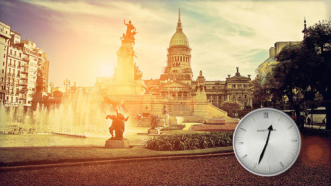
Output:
12.34
